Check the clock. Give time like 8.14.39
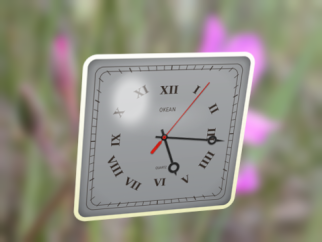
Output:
5.16.06
